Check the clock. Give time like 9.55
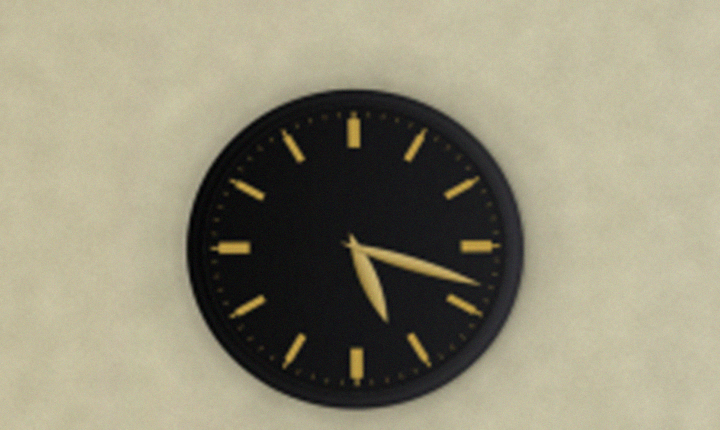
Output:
5.18
